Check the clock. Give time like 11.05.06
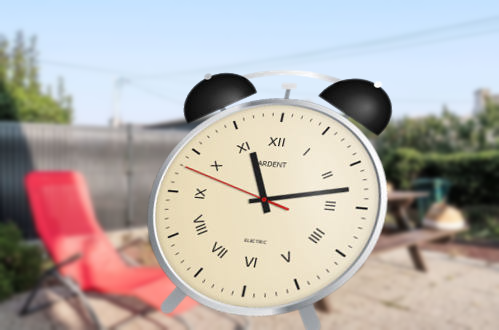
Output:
11.12.48
